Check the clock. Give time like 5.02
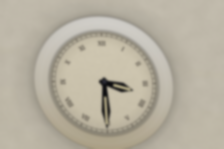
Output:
3.30
